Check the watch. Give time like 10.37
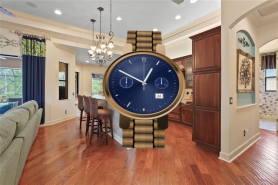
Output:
12.50
